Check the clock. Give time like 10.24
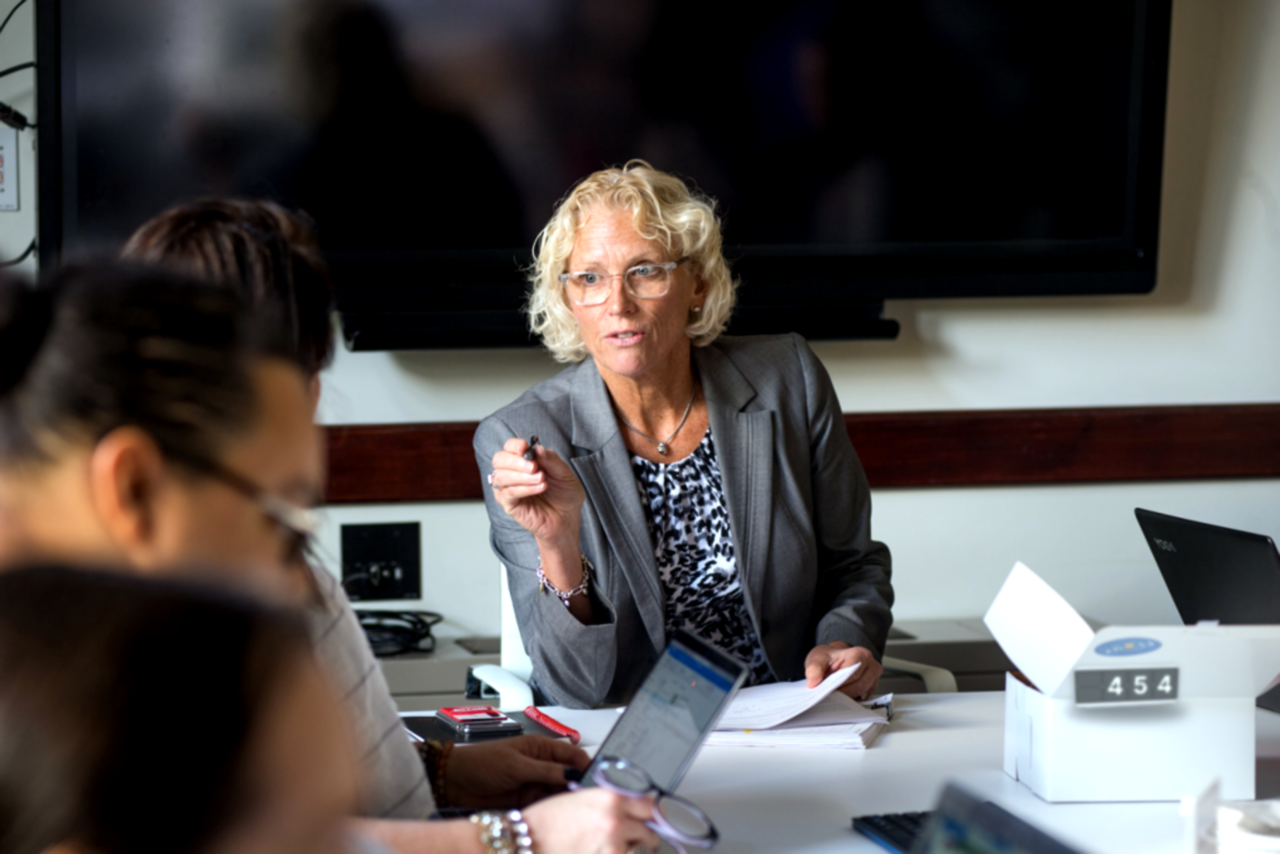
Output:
4.54
